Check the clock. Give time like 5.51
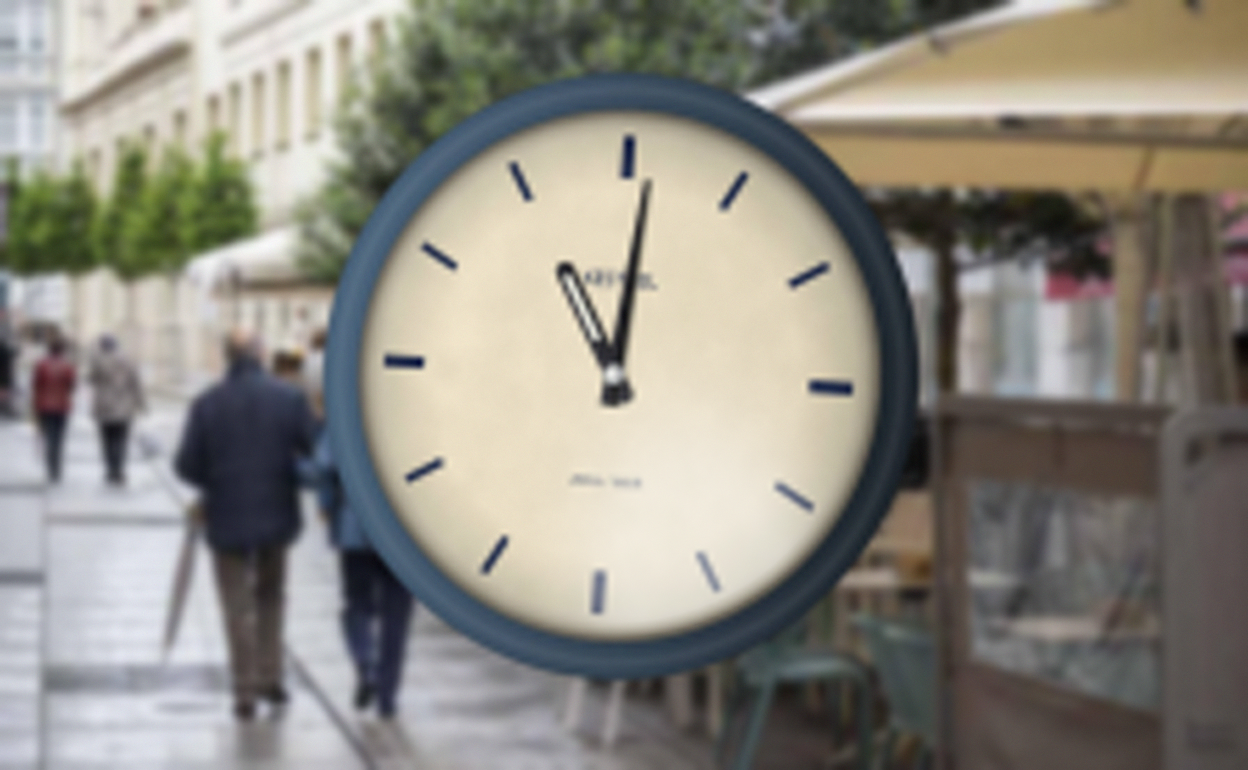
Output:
11.01
